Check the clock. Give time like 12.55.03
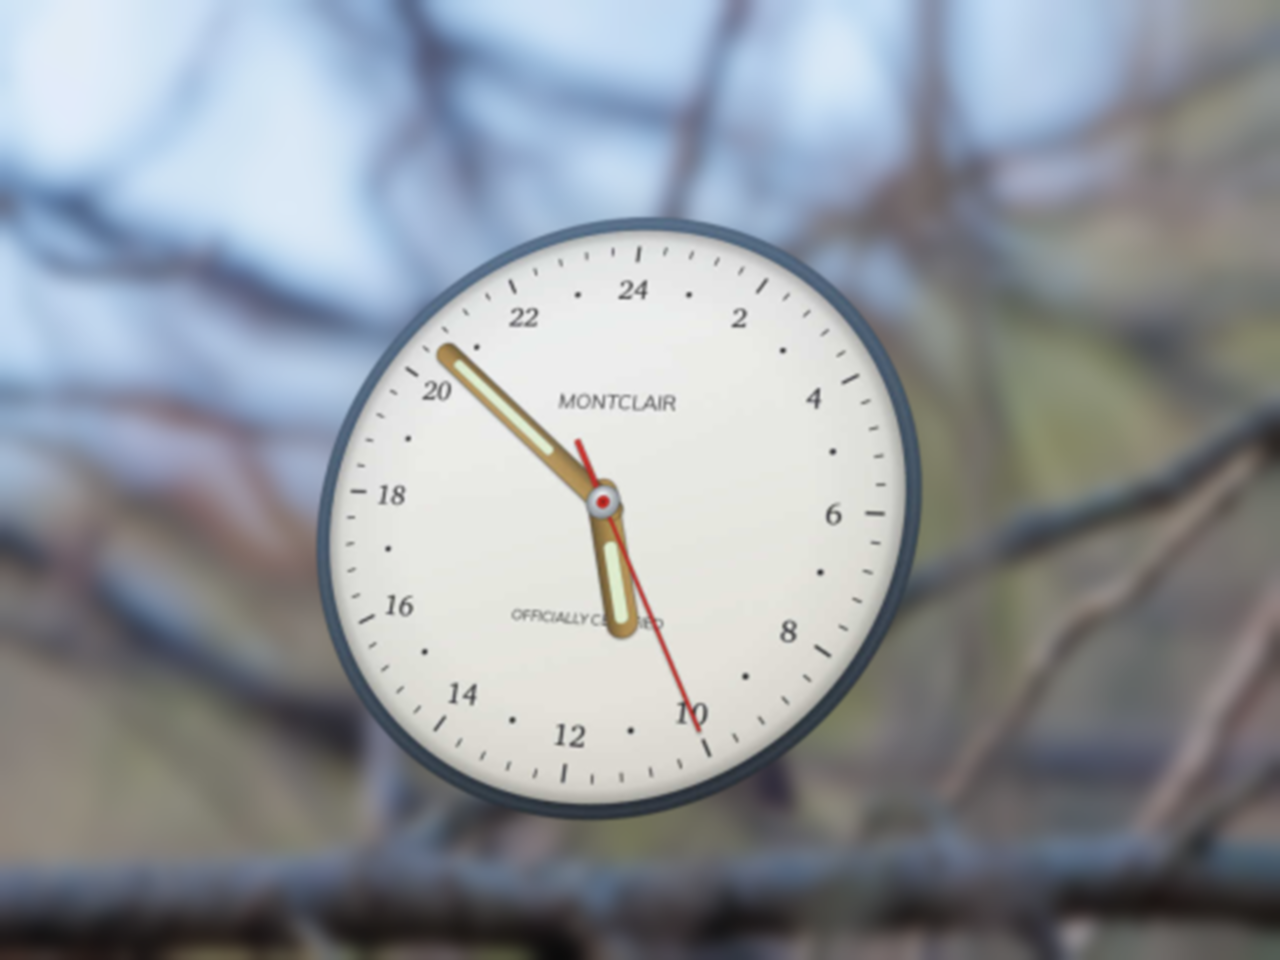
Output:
10.51.25
